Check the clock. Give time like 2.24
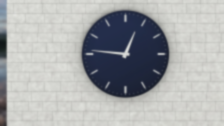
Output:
12.46
